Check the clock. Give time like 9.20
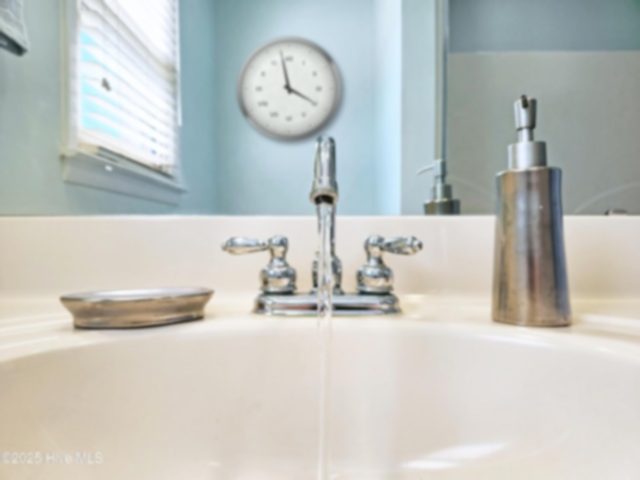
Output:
3.58
